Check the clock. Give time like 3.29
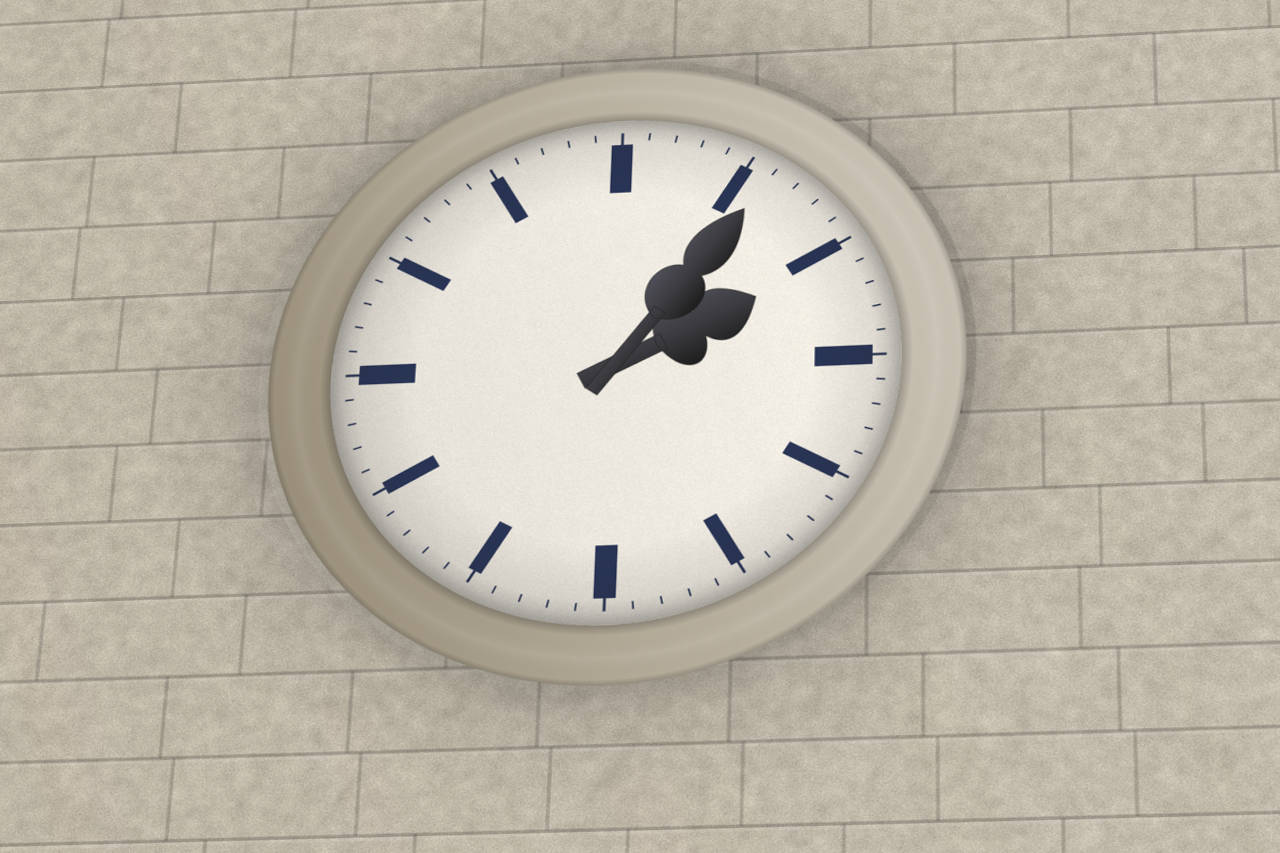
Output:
2.06
